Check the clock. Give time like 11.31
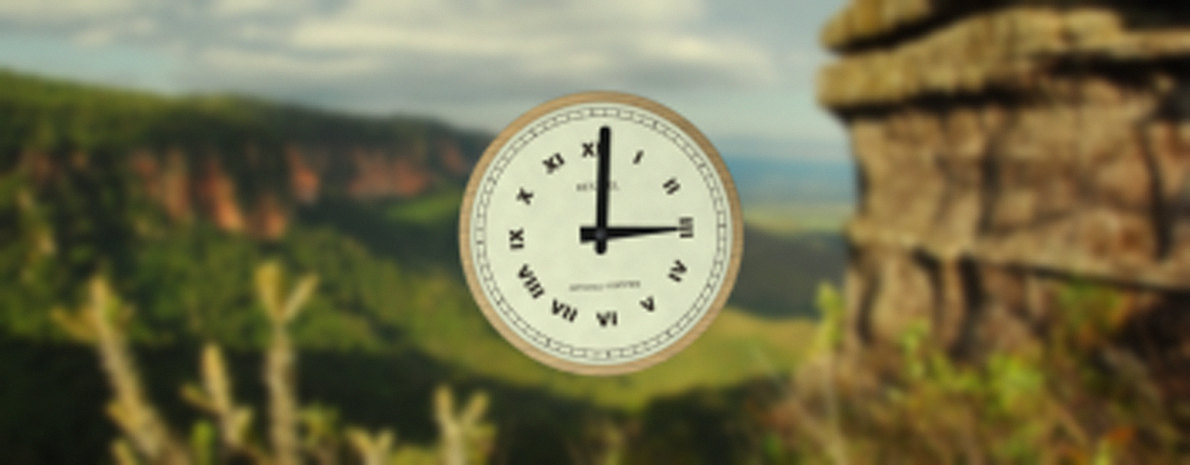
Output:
3.01
